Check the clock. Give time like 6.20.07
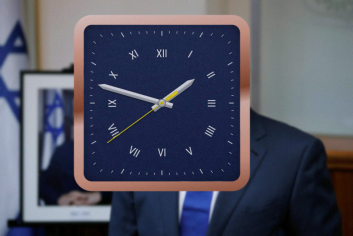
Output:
1.47.39
